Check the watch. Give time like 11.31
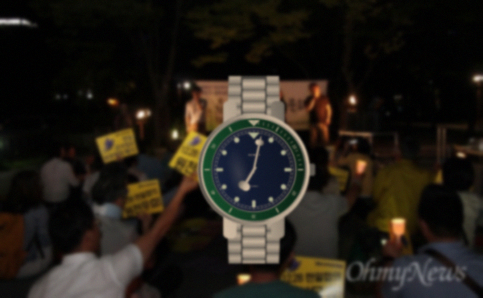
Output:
7.02
